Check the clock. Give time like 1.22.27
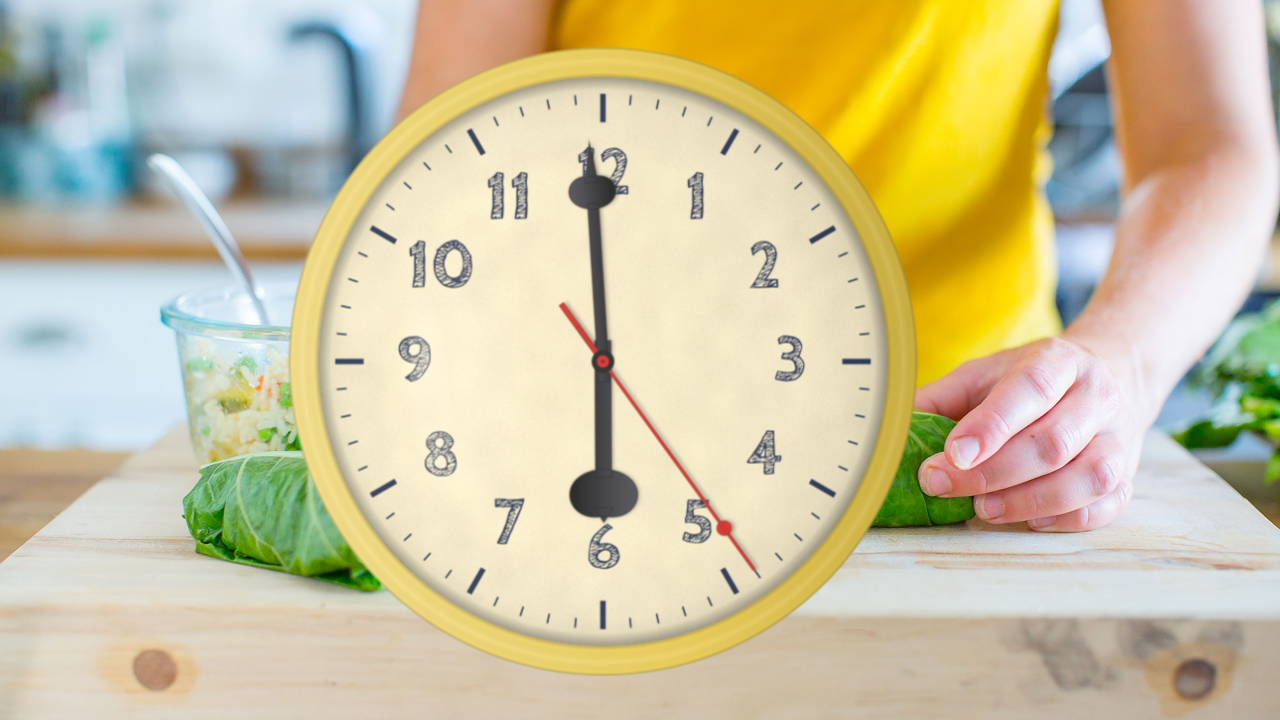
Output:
5.59.24
